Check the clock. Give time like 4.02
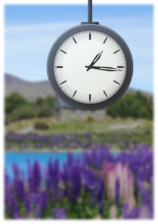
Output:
1.16
